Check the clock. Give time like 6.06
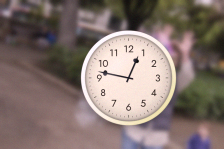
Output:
12.47
